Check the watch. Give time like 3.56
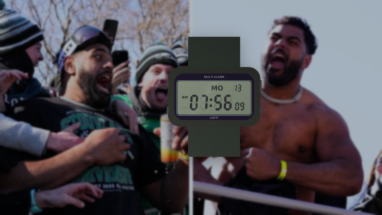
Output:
7.56
